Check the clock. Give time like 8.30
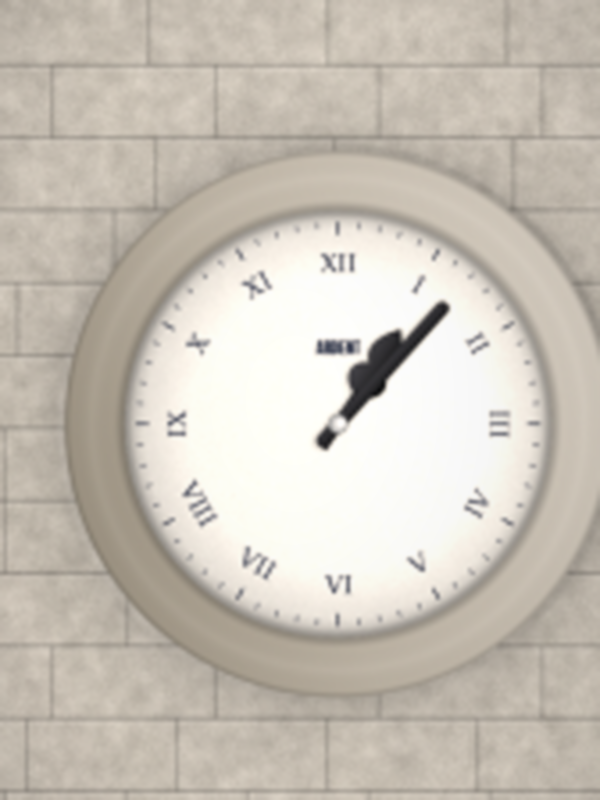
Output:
1.07
